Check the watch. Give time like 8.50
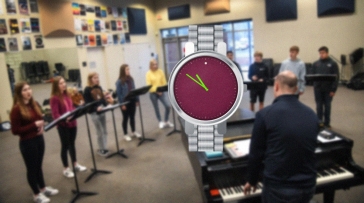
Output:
10.51
